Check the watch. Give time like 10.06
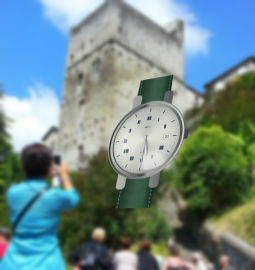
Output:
5.30
